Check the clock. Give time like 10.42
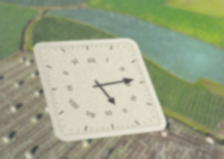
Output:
5.14
